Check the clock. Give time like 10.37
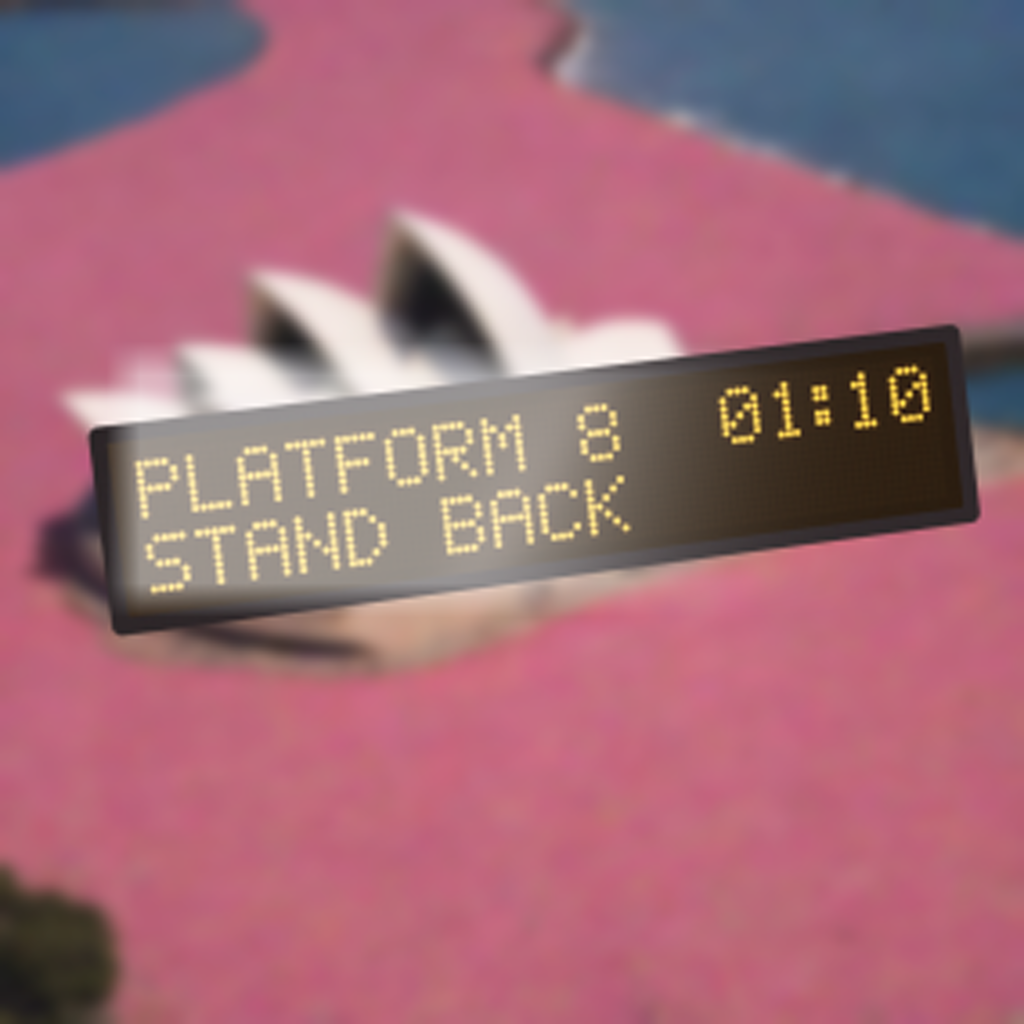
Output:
1.10
